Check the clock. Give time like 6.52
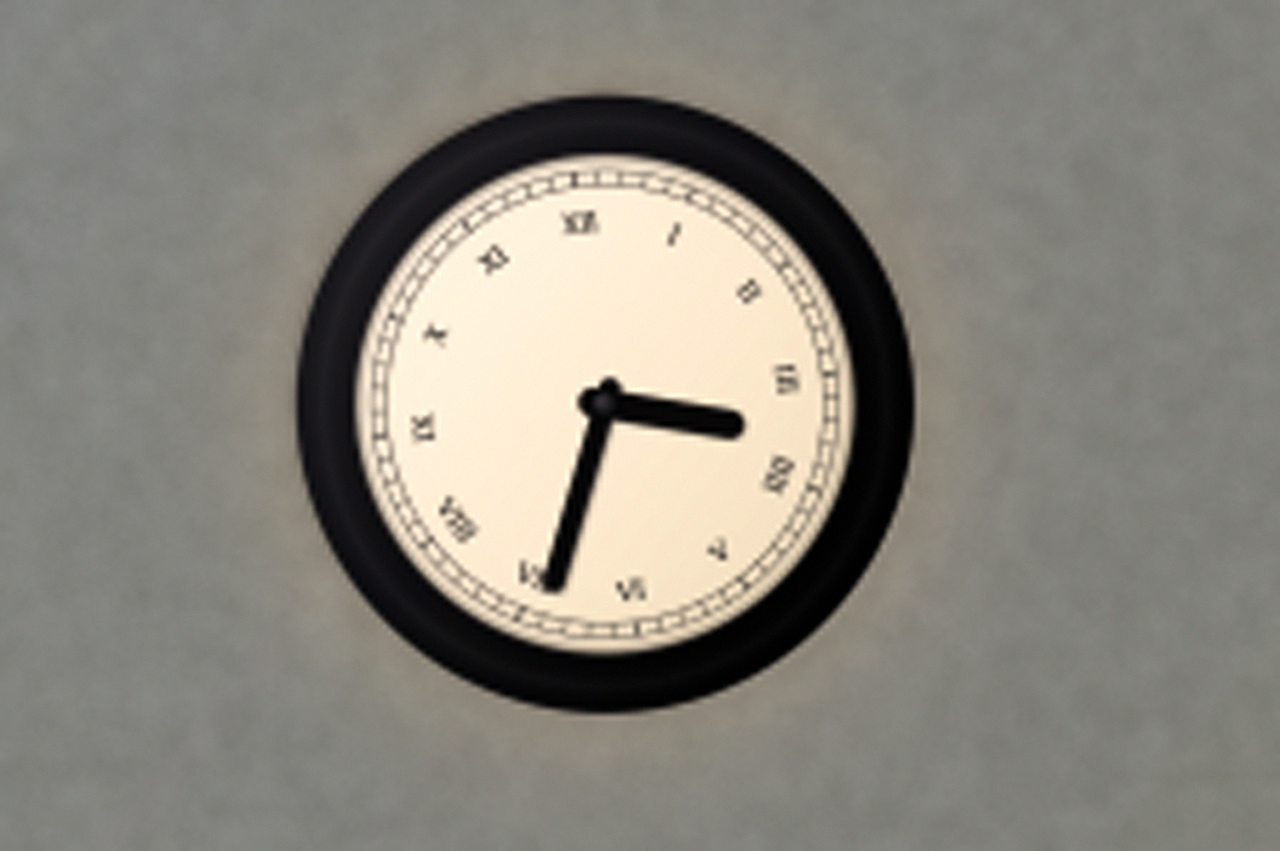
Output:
3.34
